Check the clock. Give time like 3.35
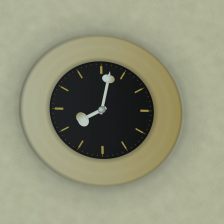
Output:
8.02
